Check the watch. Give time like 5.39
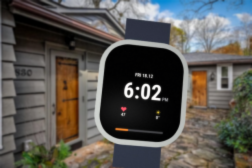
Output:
6.02
